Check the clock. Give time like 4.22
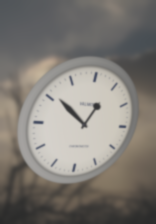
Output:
12.51
